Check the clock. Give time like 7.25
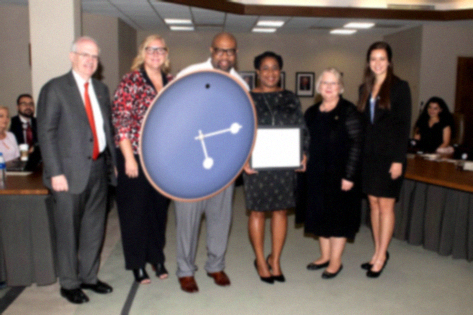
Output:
5.13
